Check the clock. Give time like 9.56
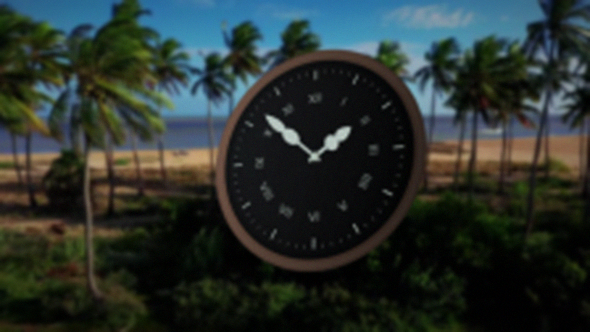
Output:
1.52
